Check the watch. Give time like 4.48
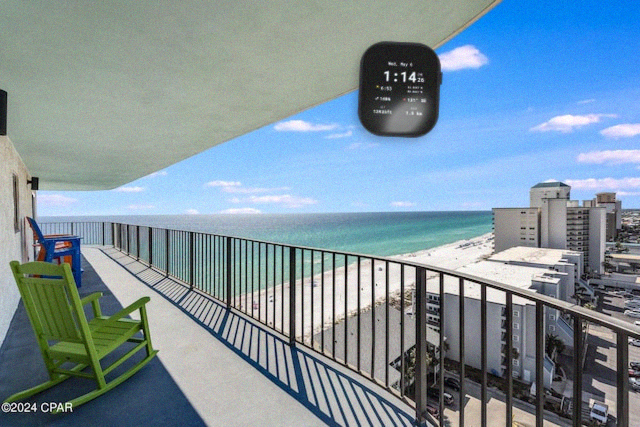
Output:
1.14
